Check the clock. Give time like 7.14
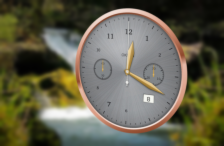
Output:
12.19
